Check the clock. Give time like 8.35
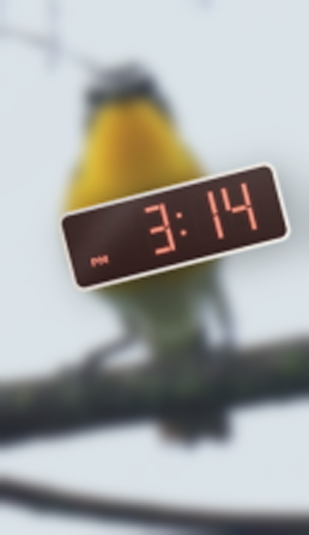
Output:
3.14
